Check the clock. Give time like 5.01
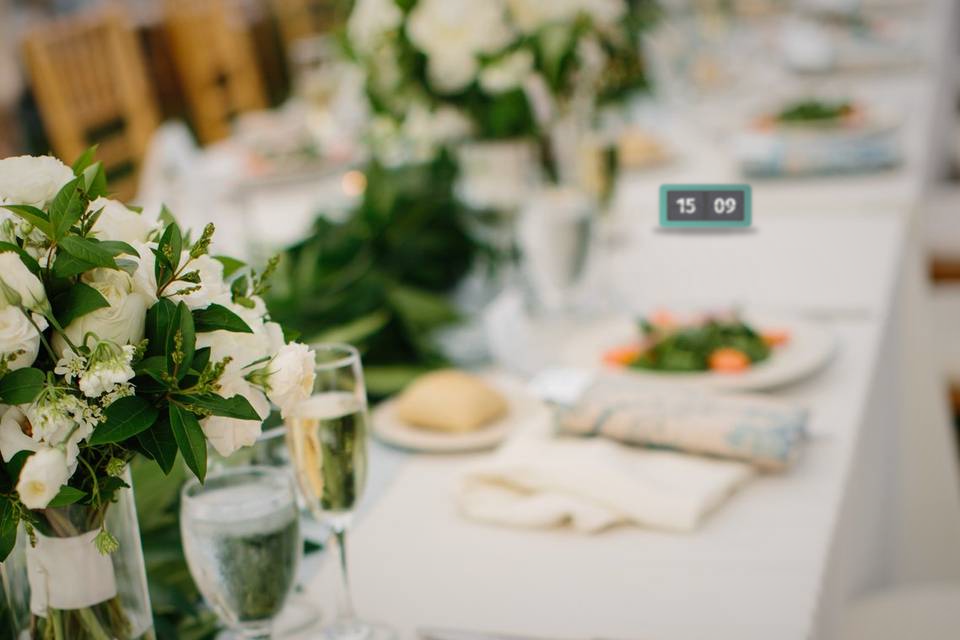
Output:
15.09
